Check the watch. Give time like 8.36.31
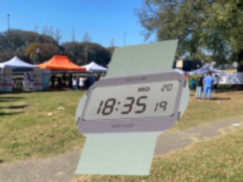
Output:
18.35.19
